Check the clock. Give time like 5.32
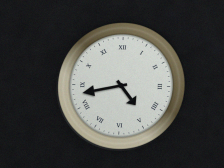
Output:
4.43
